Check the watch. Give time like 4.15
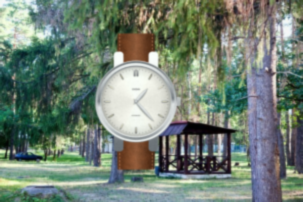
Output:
1.23
